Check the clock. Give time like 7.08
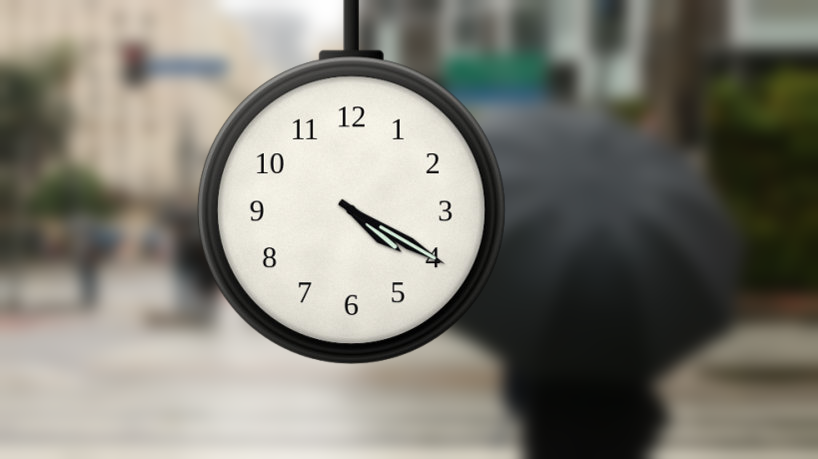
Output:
4.20
